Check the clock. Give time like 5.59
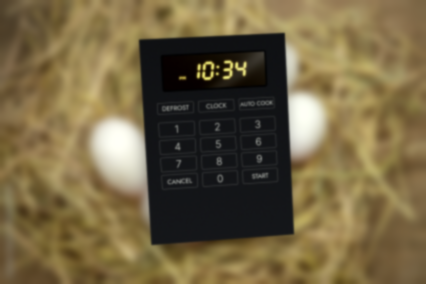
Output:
10.34
